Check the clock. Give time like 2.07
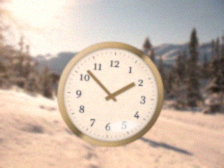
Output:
1.52
